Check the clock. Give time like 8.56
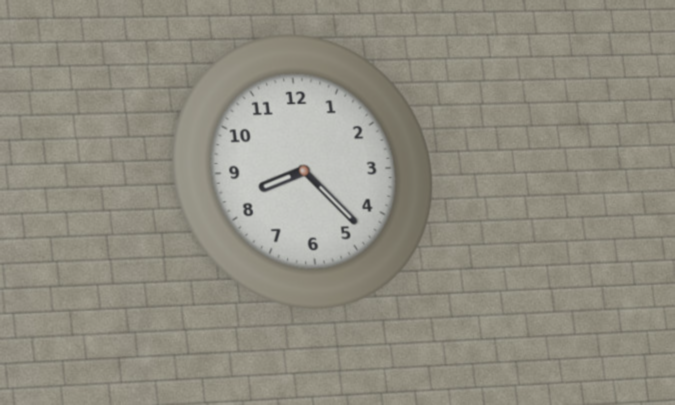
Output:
8.23
